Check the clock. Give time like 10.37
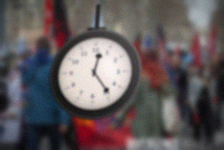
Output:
12.24
